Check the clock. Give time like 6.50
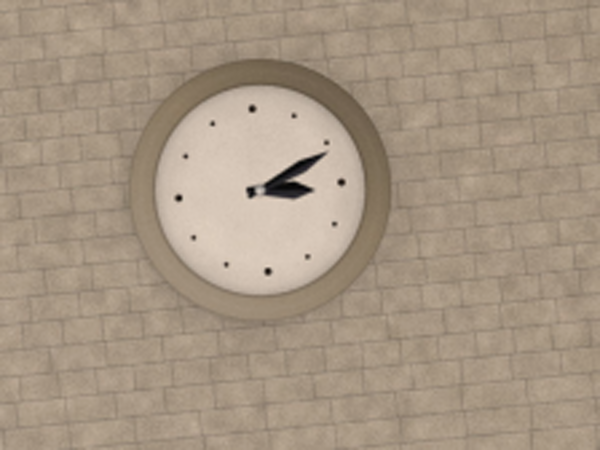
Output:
3.11
